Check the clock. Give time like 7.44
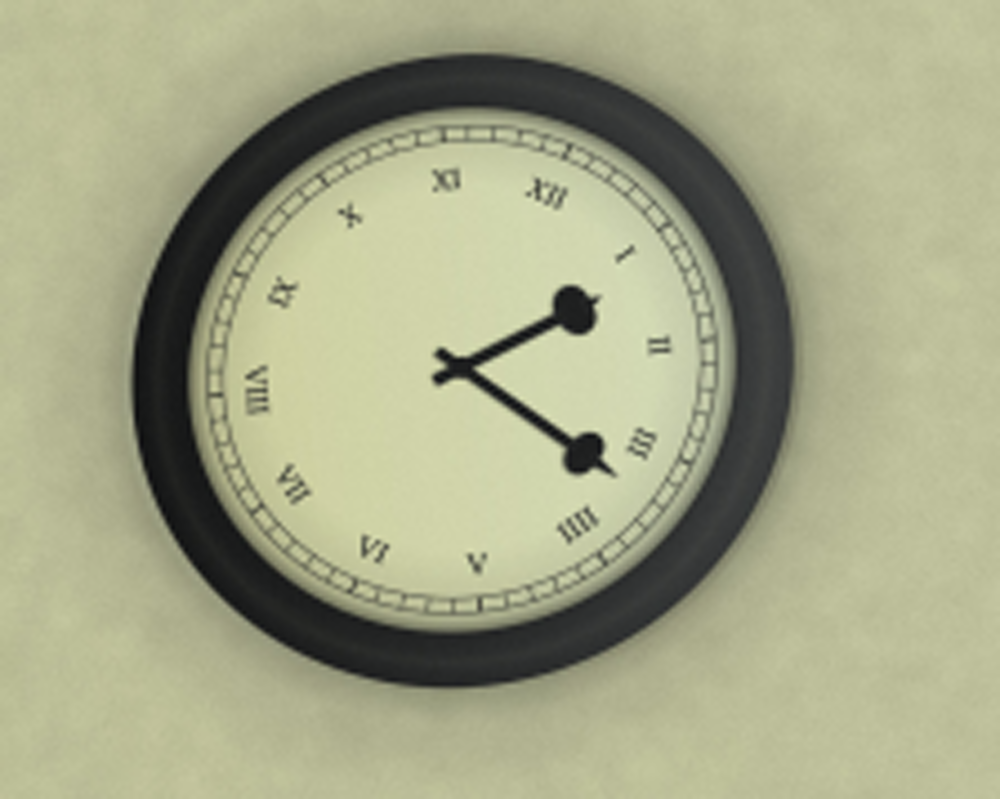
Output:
1.17
